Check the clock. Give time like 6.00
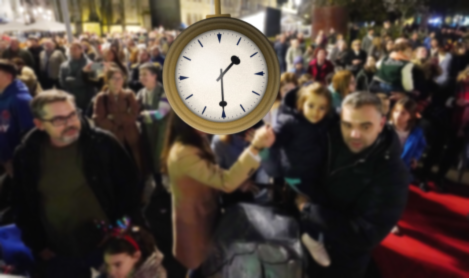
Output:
1.30
